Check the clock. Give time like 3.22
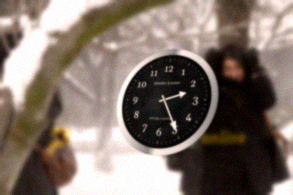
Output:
2.25
